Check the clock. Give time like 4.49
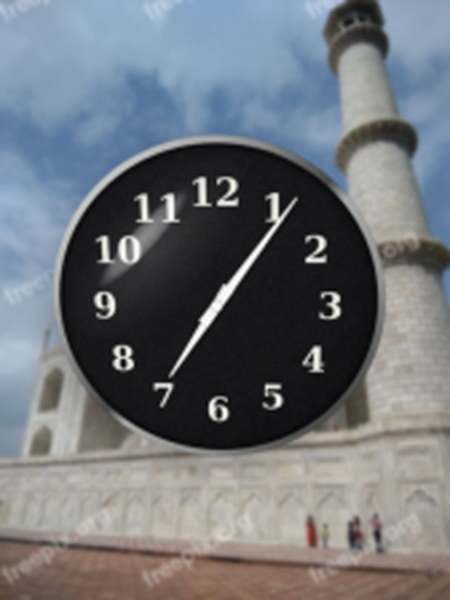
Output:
7.06
